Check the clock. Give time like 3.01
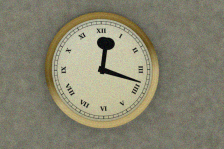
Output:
12.18
